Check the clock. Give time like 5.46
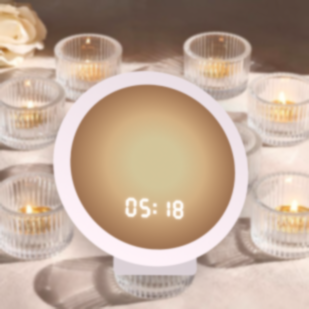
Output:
5.18
